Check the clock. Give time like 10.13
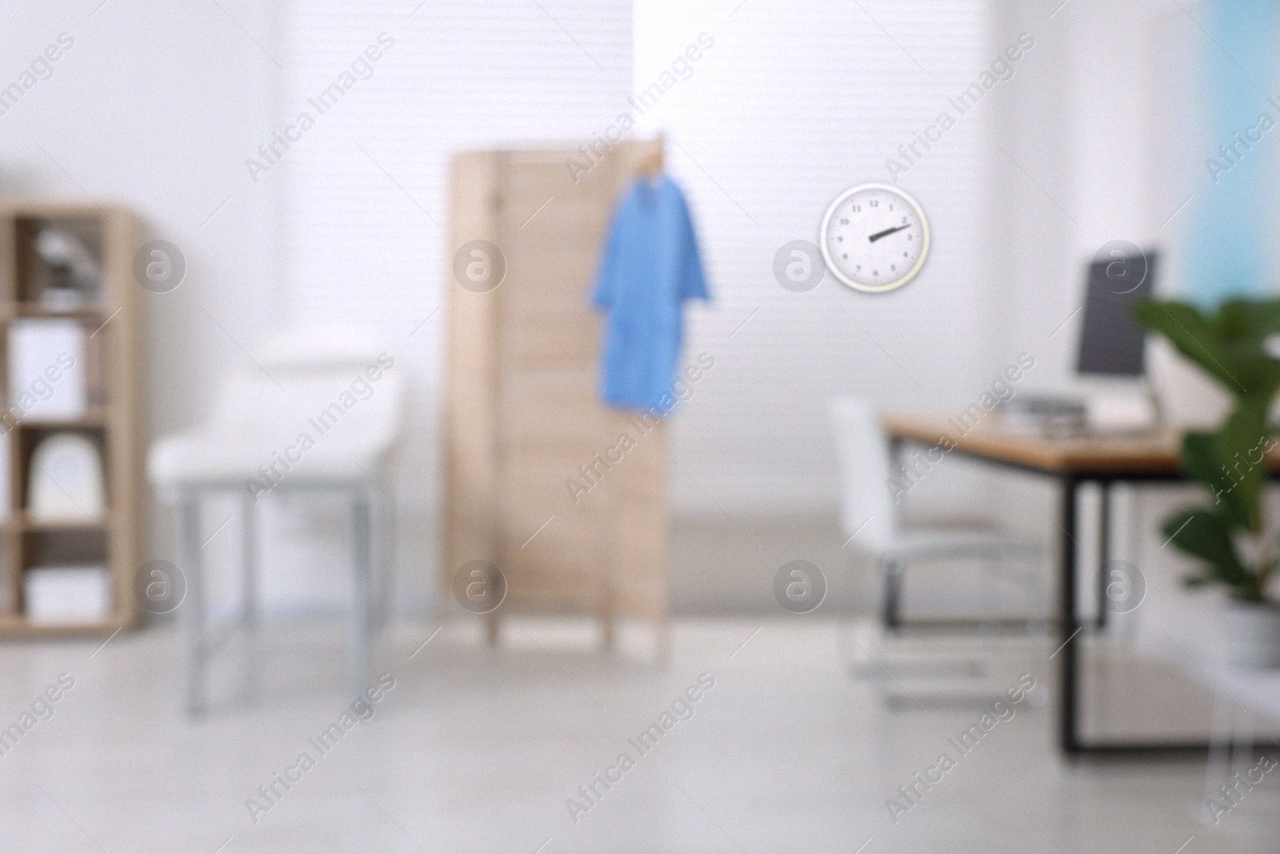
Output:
2.12
